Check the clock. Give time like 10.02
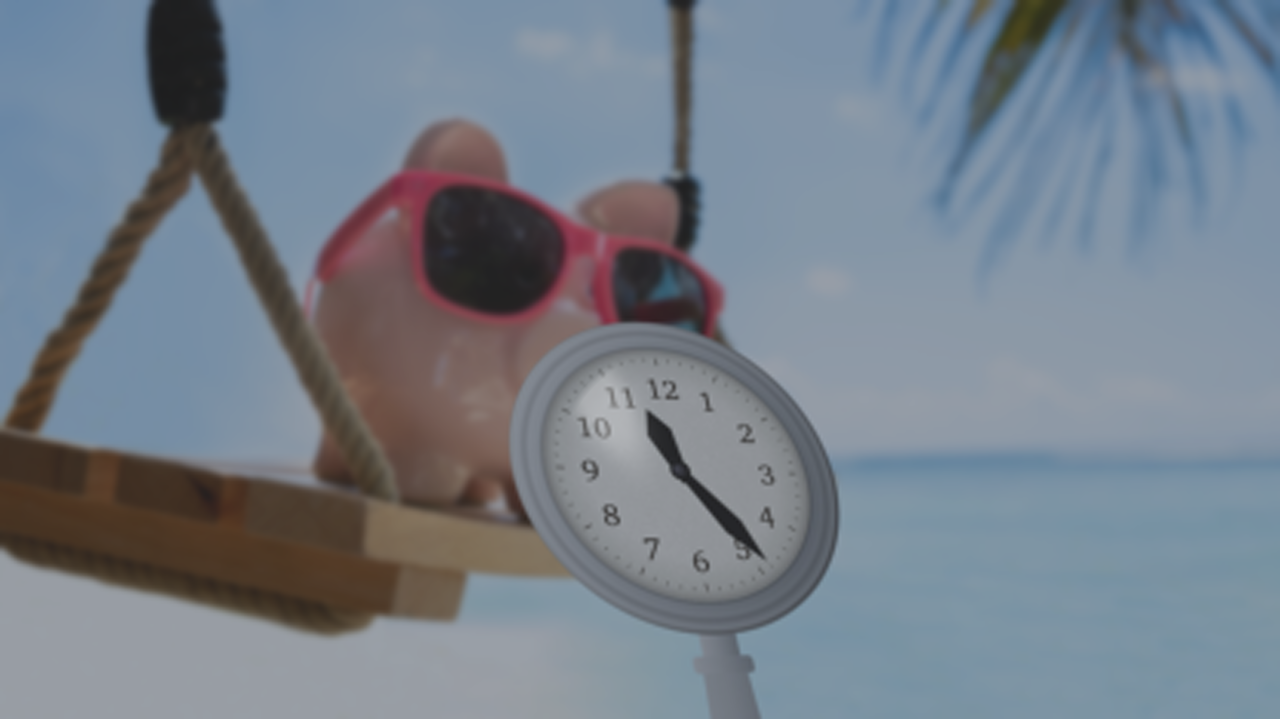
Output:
11.24
